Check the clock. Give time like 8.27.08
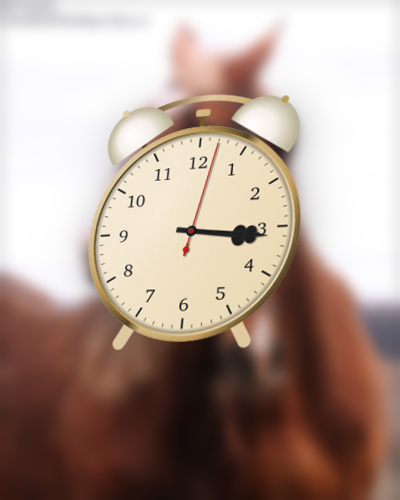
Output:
3.16.02
